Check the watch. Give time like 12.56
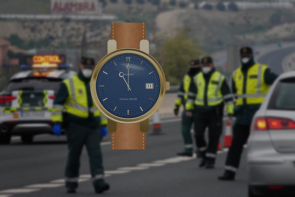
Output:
11.00
